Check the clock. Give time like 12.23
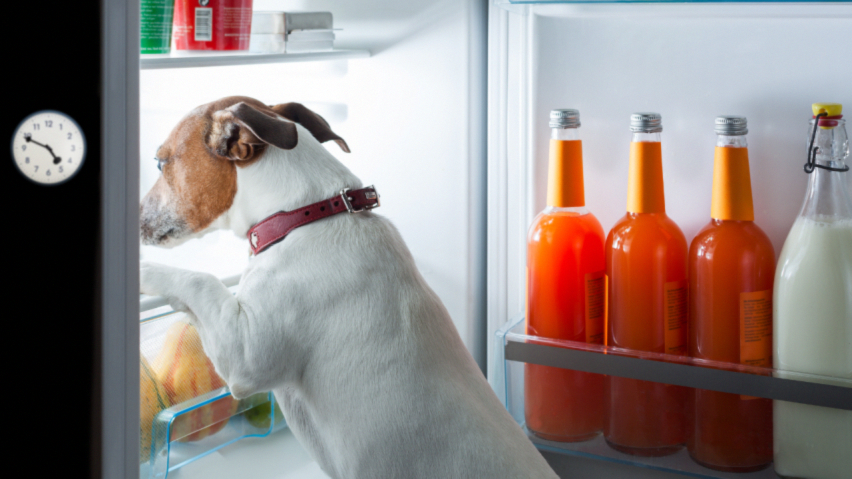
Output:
4.49
